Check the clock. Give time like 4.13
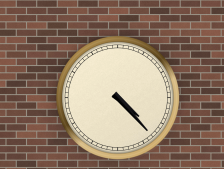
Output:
4.23
